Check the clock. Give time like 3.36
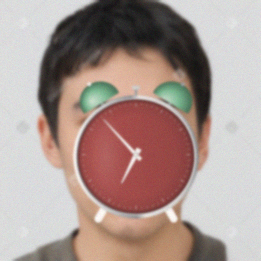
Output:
6.53
